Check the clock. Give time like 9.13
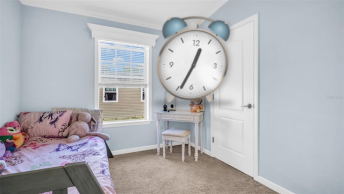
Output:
12.34
